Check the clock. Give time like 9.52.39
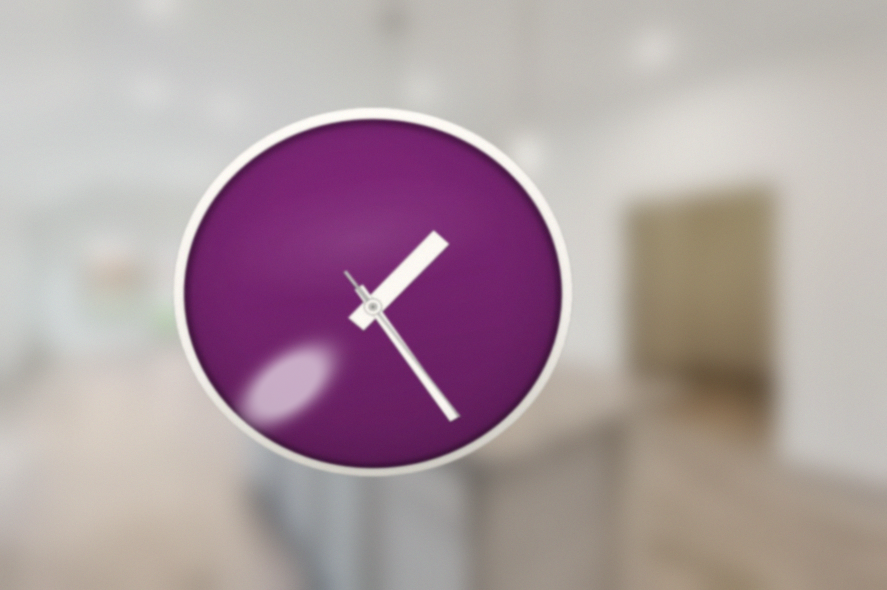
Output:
1.24.24
